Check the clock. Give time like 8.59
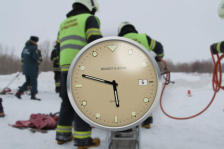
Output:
5.48
